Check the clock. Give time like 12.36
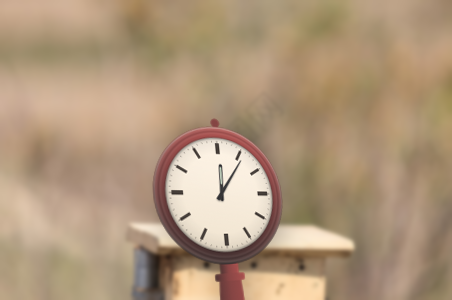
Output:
12.06
